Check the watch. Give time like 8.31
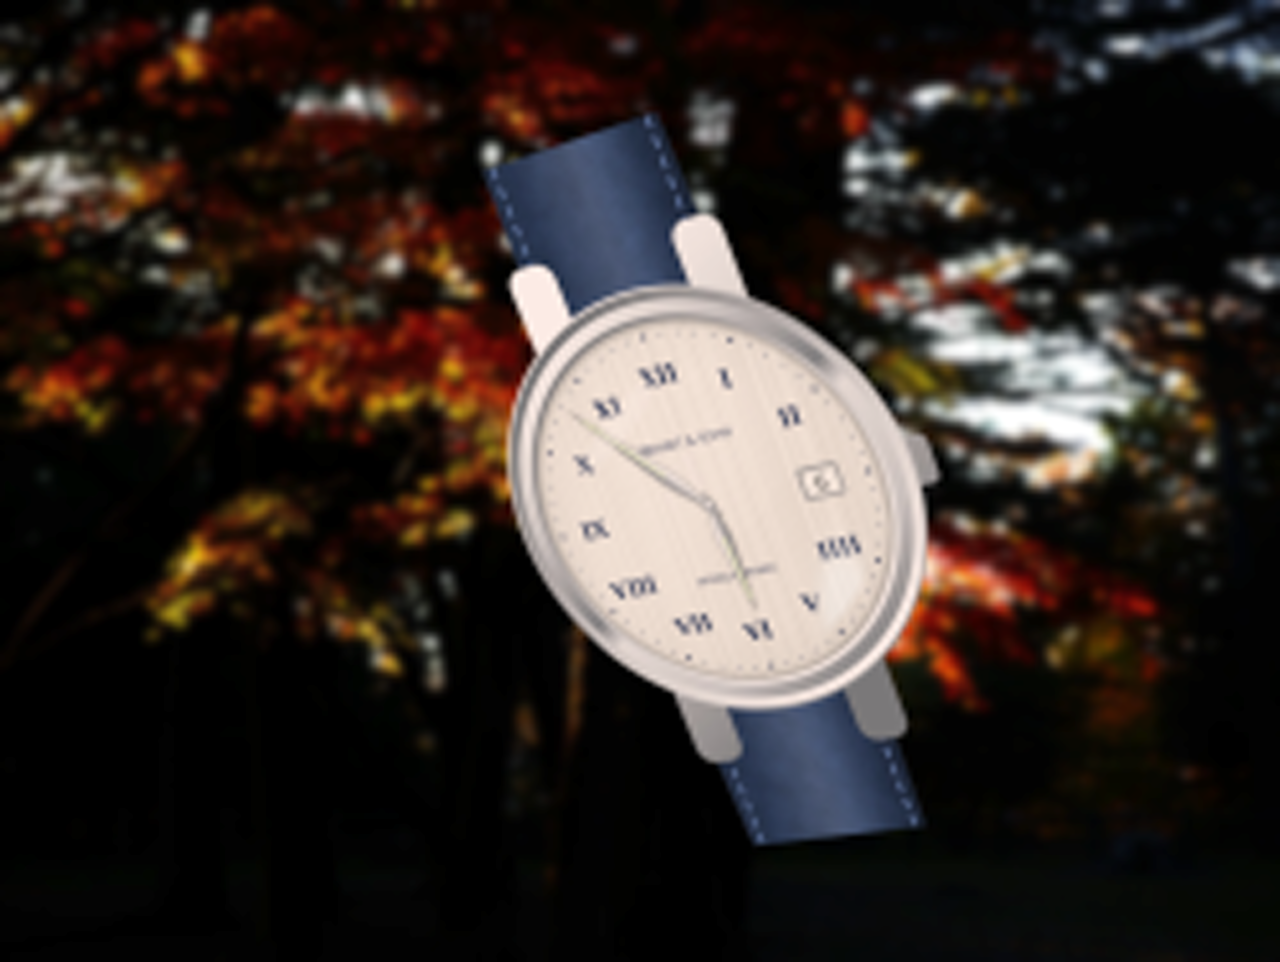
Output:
5.53
